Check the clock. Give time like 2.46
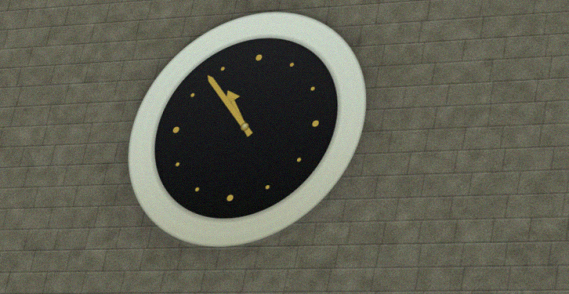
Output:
10.53
